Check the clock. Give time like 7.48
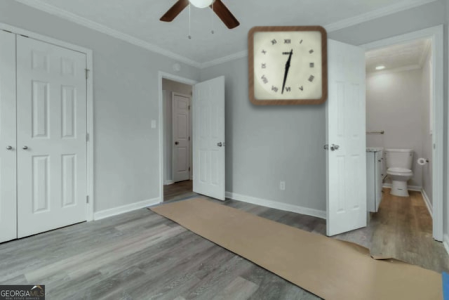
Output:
12.32
